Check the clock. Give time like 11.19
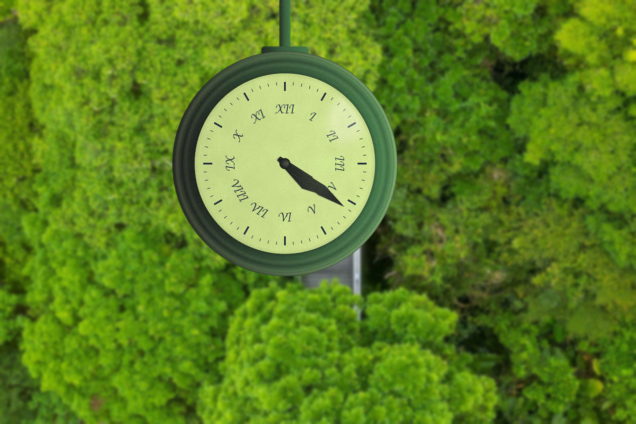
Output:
4.21
